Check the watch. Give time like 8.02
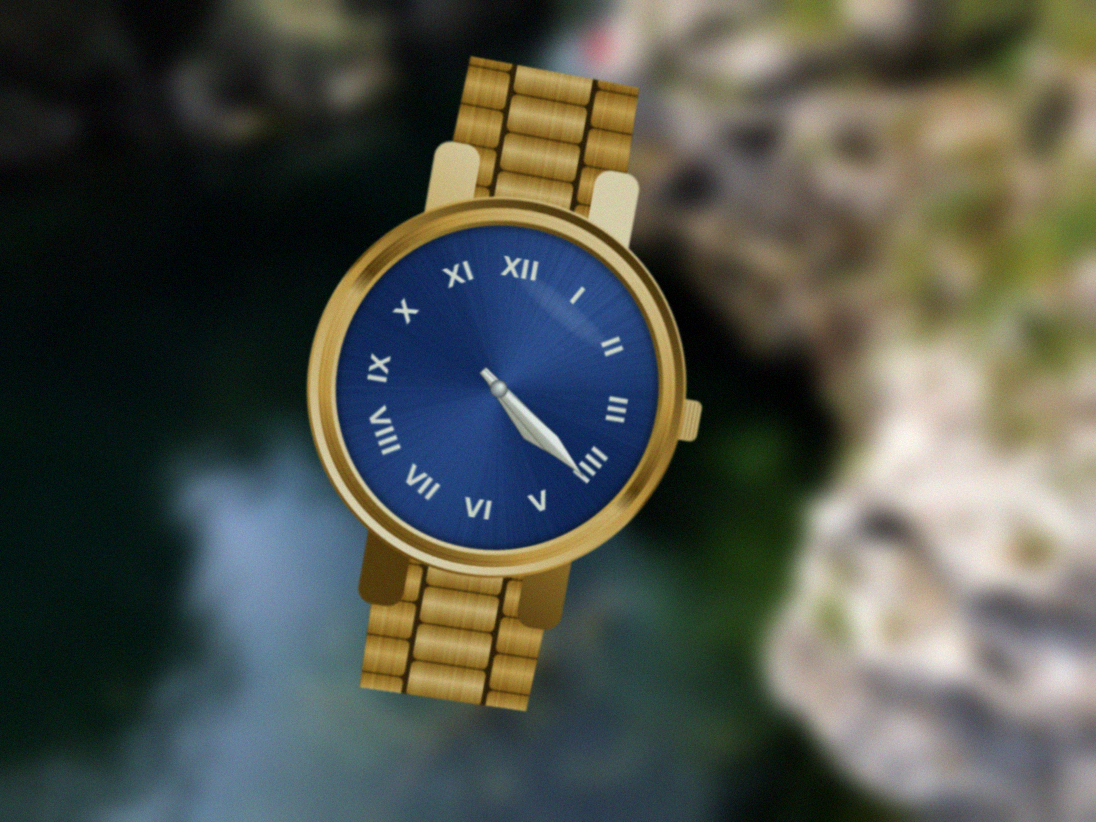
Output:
4.21
